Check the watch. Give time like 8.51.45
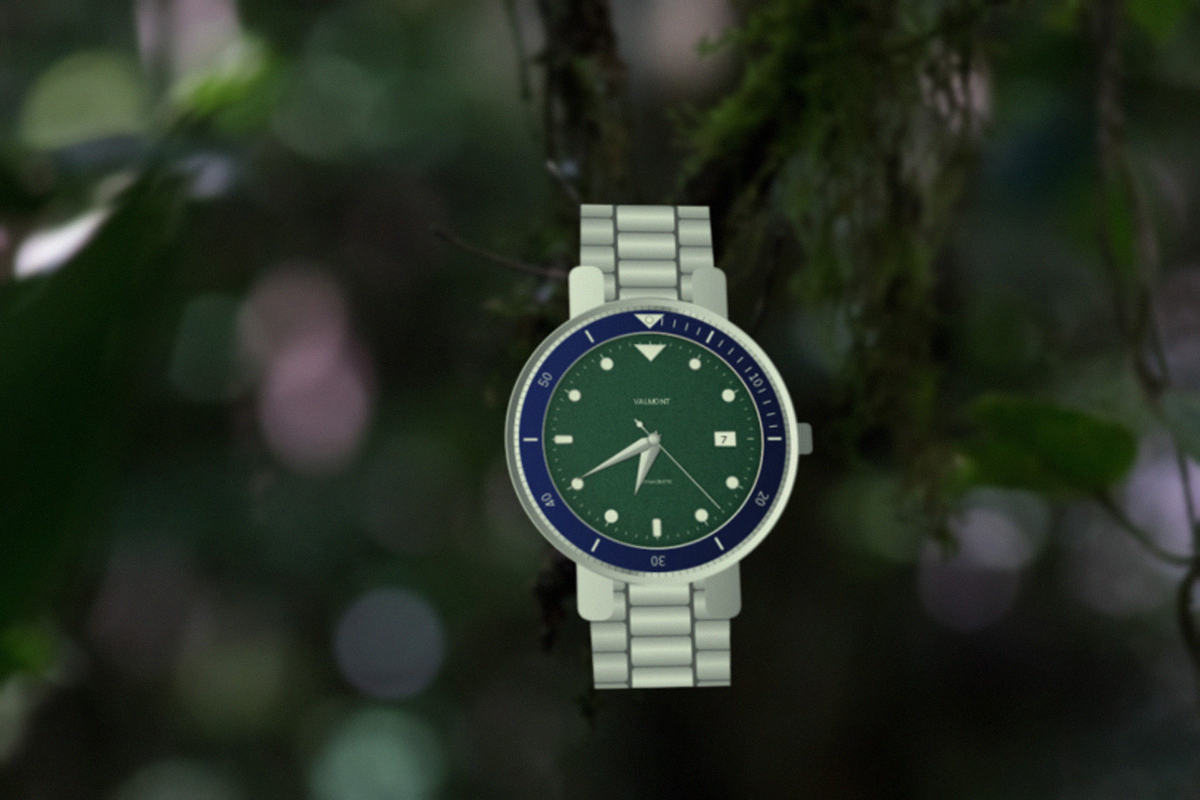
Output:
6.40.23
